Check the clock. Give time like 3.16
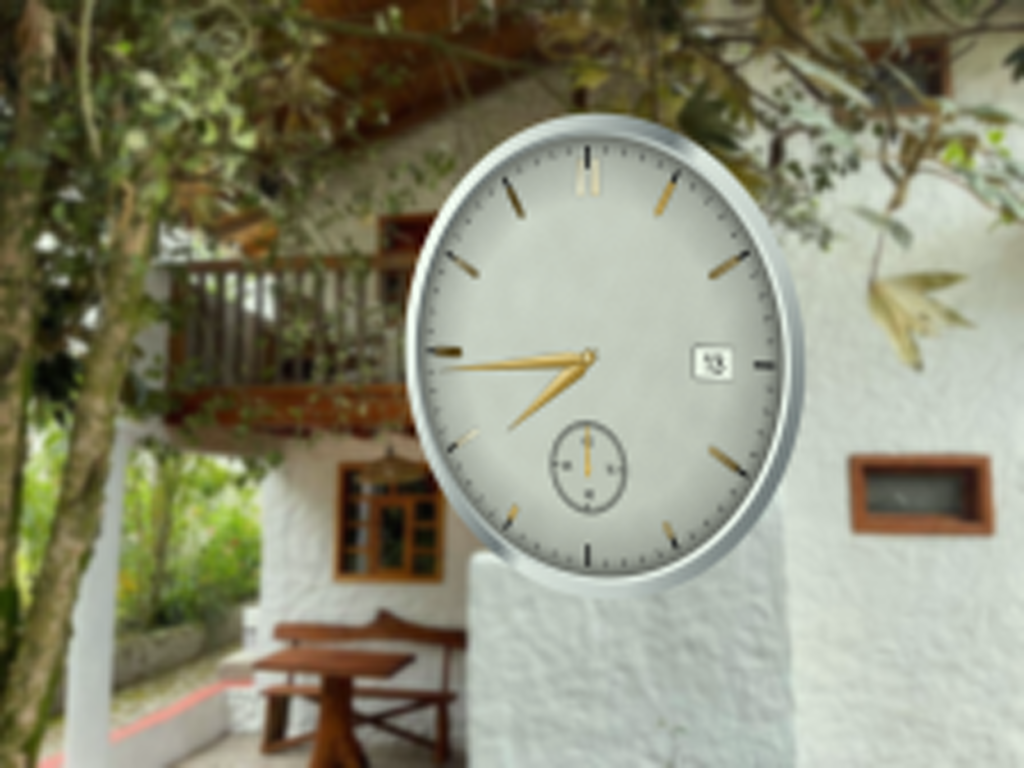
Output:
7.44
